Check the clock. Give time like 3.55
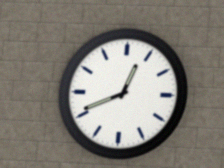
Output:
12.41
